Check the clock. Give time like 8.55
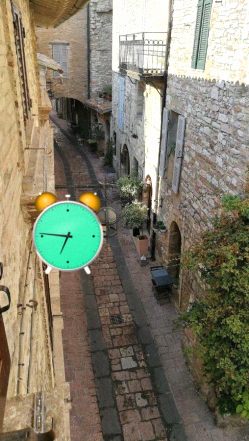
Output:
6.46
